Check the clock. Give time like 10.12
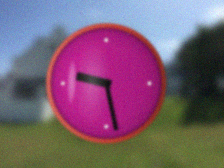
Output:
9.28
